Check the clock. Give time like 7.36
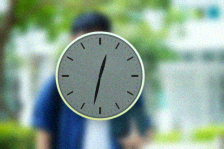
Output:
12.32
